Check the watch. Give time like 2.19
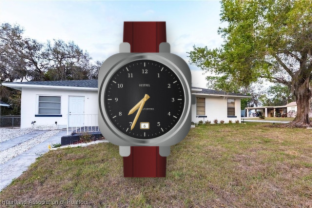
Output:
7.34
